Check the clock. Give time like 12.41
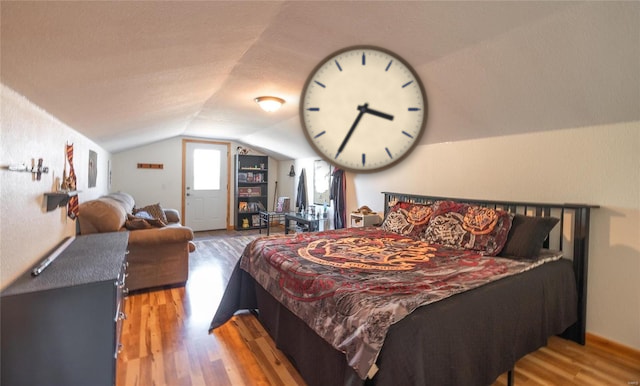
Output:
3.35
